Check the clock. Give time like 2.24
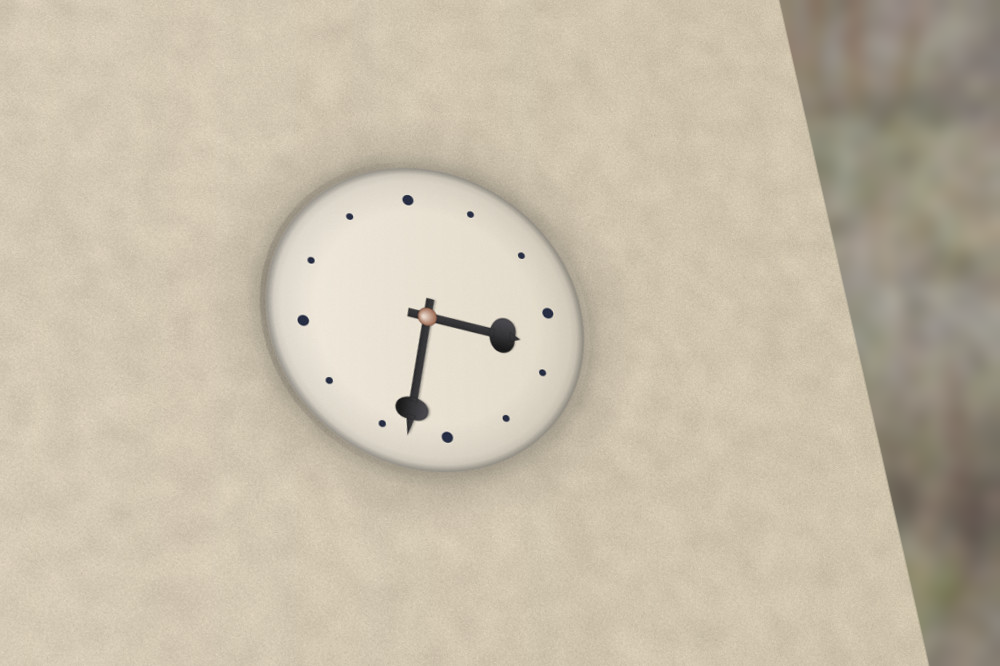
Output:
3.33
